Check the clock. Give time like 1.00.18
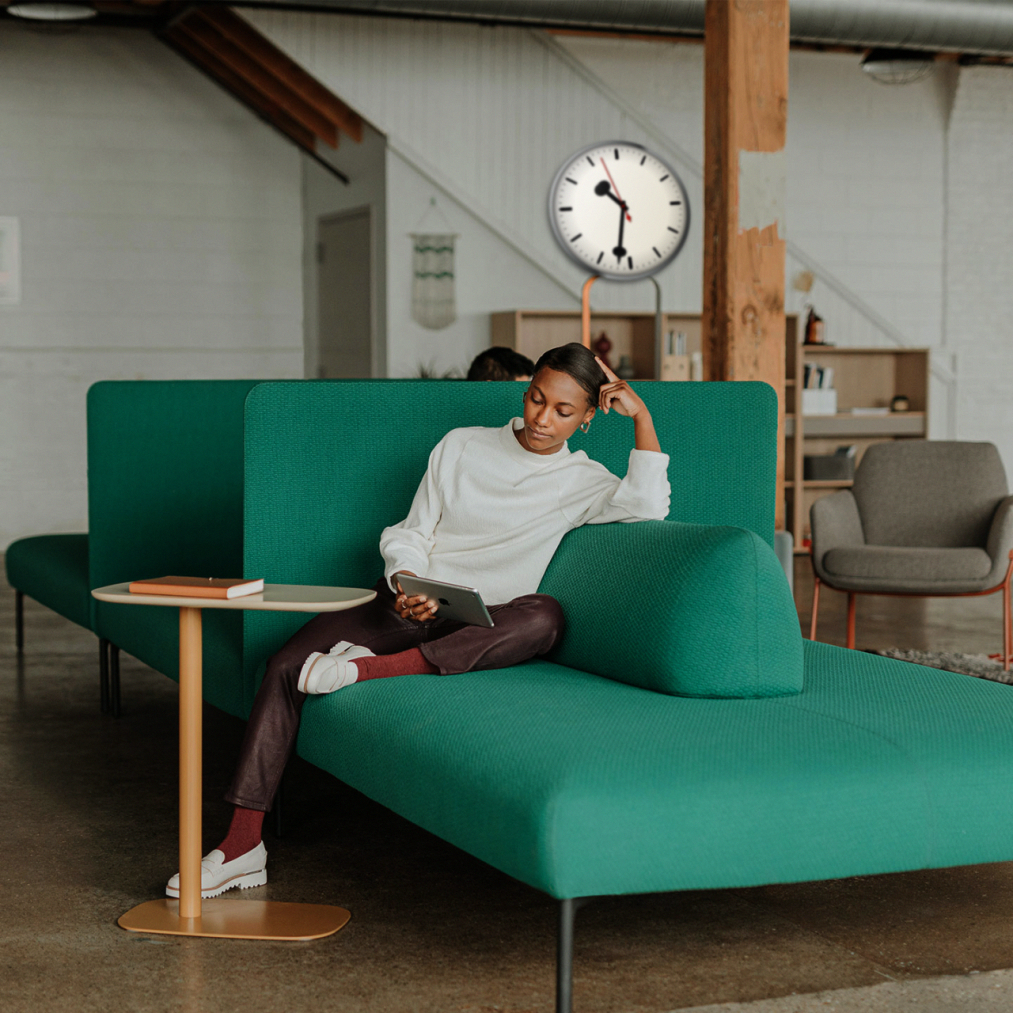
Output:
10.31.57
